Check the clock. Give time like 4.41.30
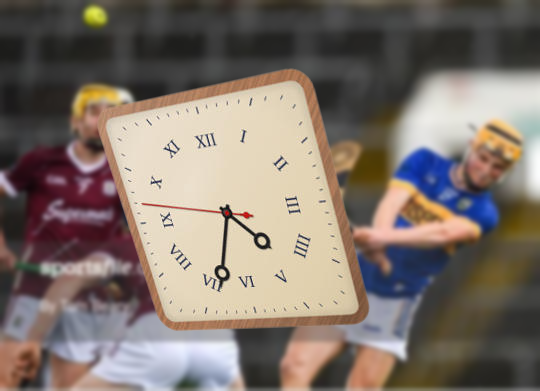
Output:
4.33.47
